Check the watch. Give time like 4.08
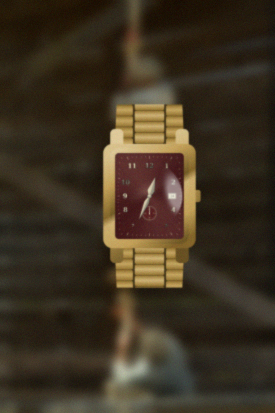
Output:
12.34
